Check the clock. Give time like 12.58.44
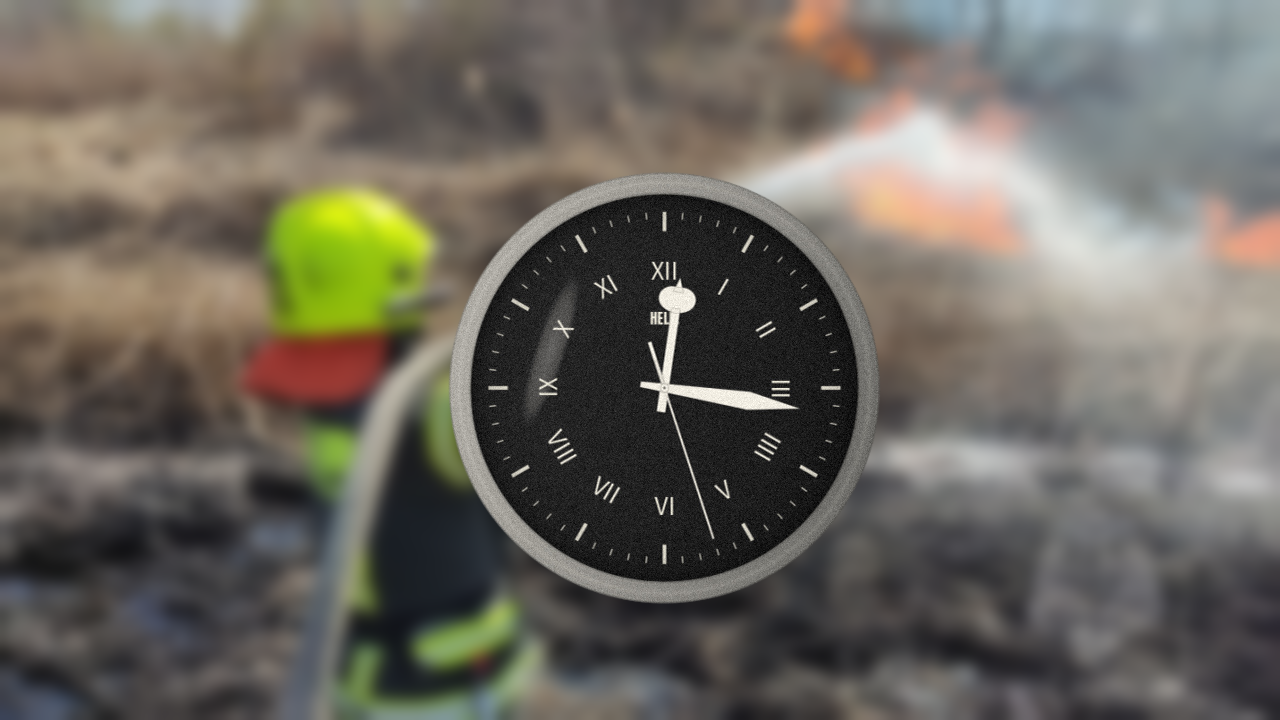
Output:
12.16.27
